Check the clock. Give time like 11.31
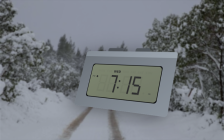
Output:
7.15
